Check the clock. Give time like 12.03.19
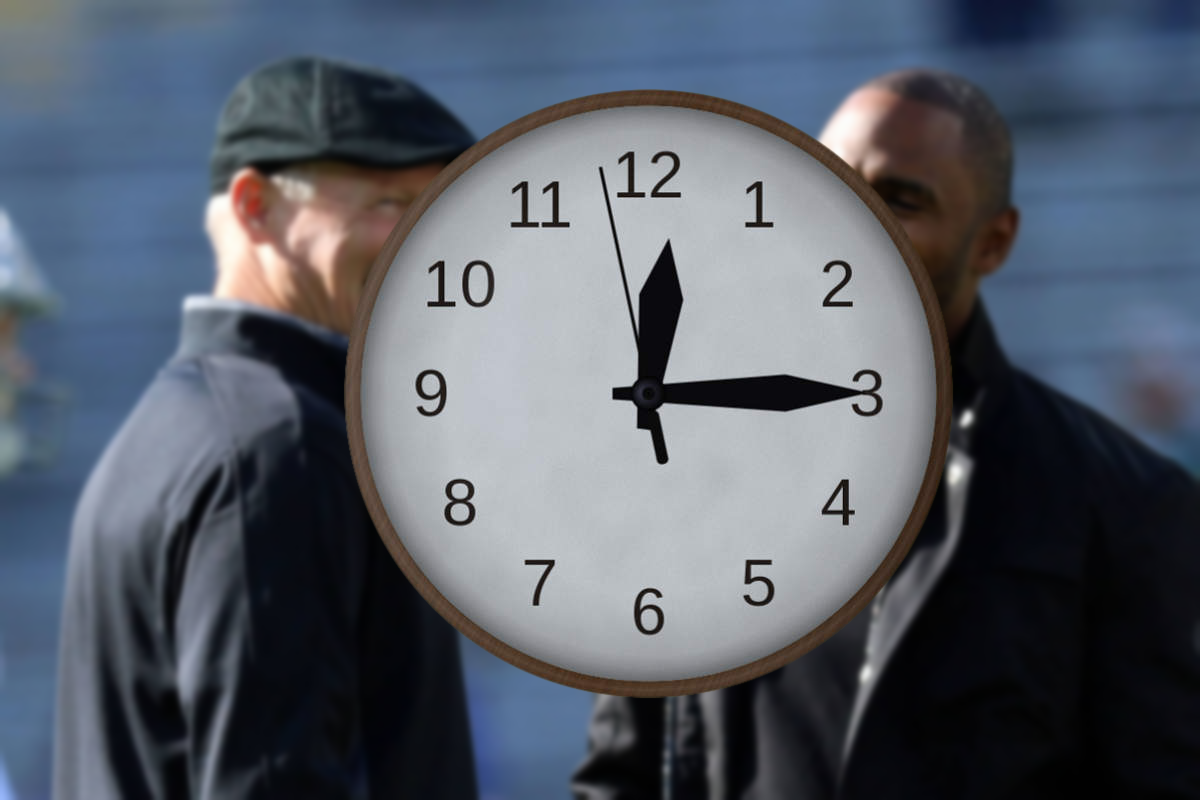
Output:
12.14.58
